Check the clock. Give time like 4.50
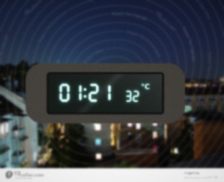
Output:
1.21
